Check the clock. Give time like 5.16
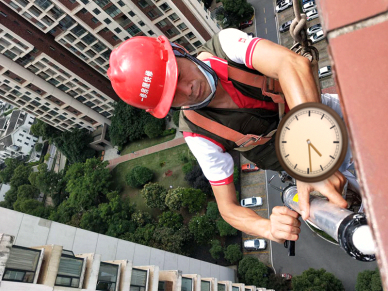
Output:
4.29
